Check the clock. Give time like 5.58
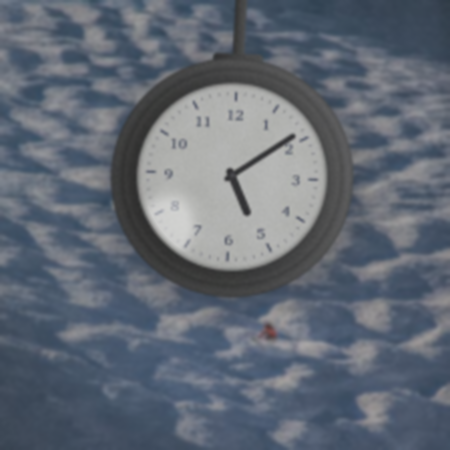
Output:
5.09
